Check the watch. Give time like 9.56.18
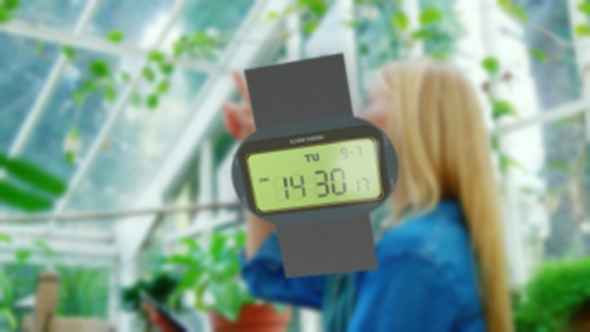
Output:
14.30.17
